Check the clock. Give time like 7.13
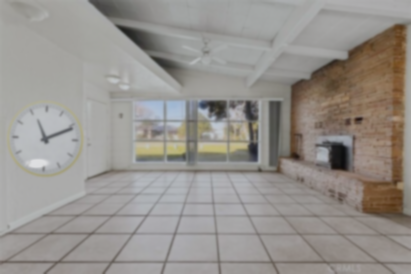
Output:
11.11
